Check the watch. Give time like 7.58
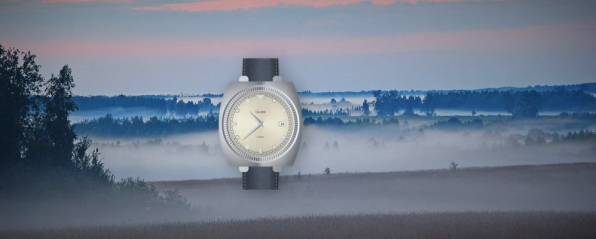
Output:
10.38
